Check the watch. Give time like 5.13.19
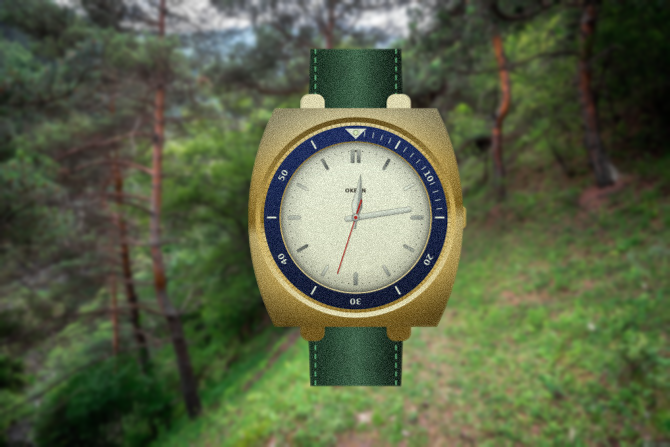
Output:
12.13.33
